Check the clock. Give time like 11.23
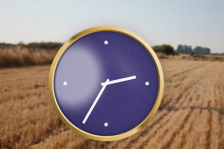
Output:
2.35
